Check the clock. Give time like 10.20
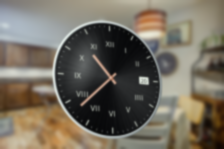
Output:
10.38
